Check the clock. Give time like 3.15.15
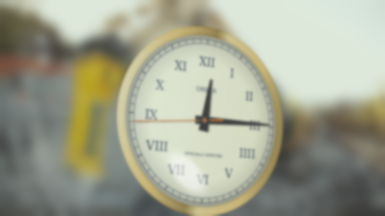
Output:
12.14.44
